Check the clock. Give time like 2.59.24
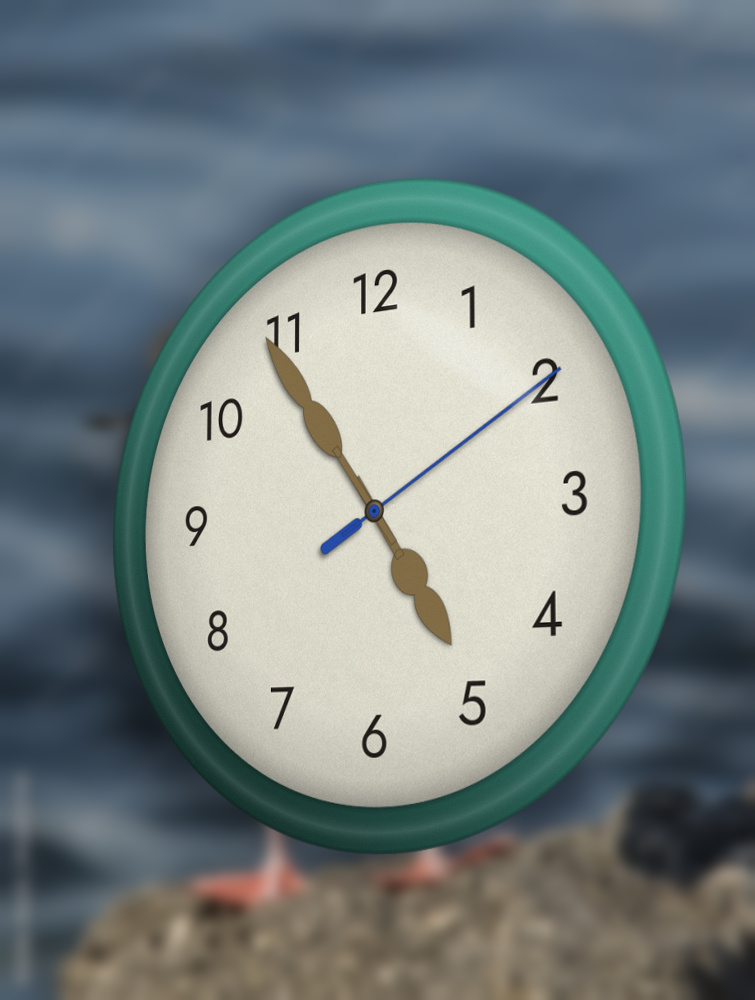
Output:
4.54.10
